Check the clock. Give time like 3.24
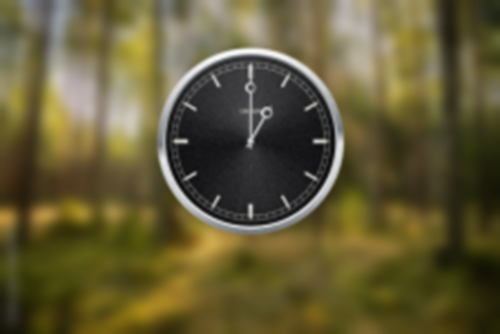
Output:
1.00
